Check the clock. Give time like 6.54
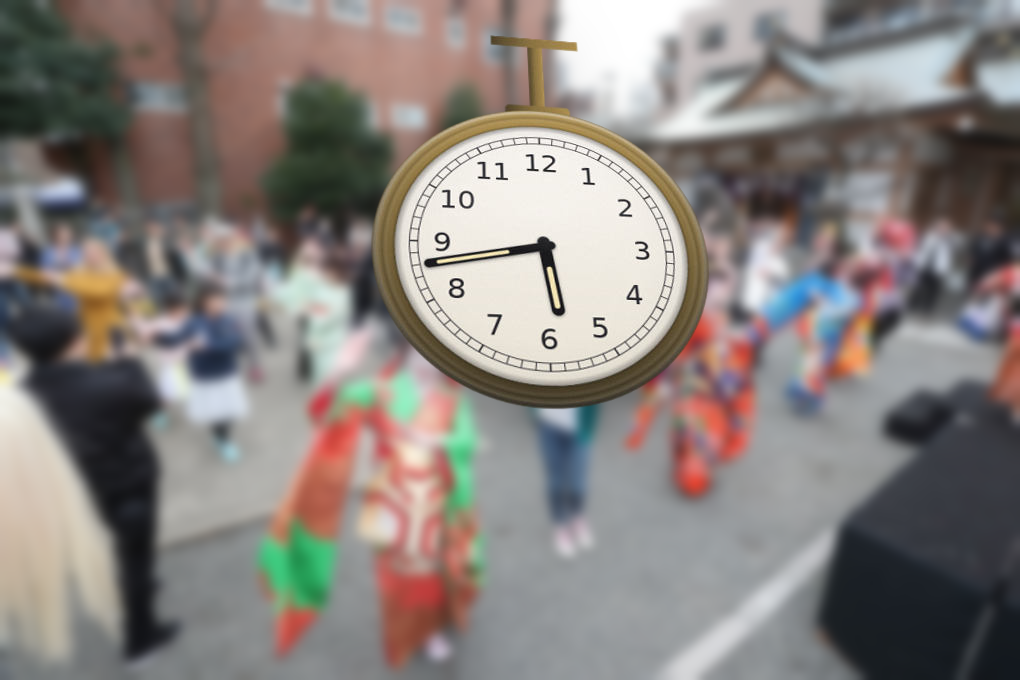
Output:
5.43
